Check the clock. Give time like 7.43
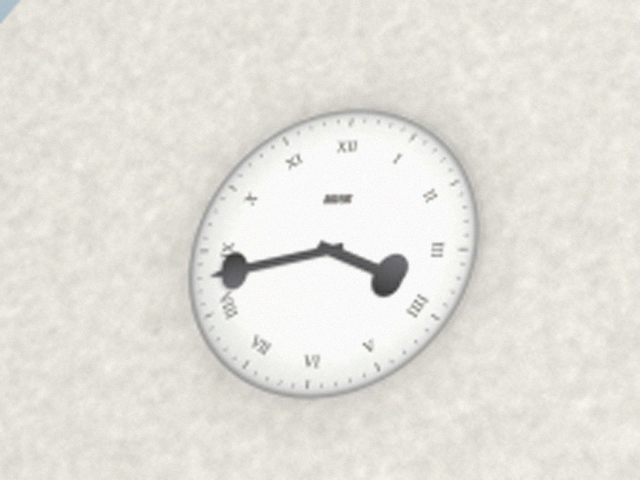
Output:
3.43
